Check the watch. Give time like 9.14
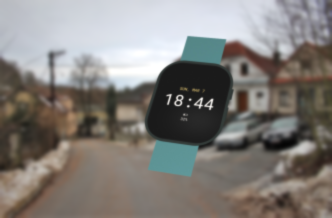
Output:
18.44
